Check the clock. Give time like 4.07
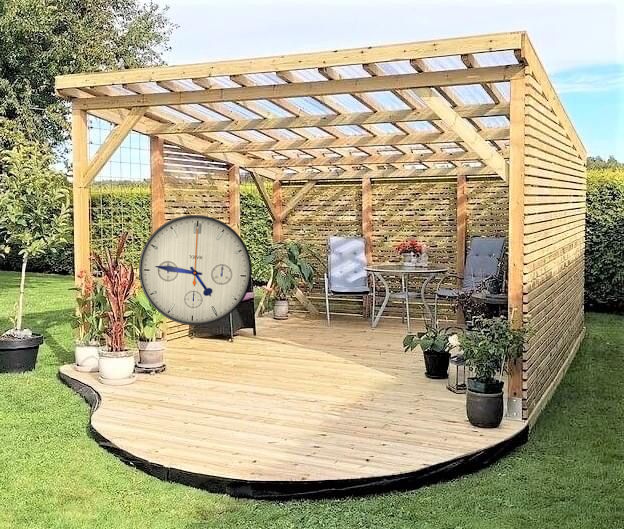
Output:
4.46
